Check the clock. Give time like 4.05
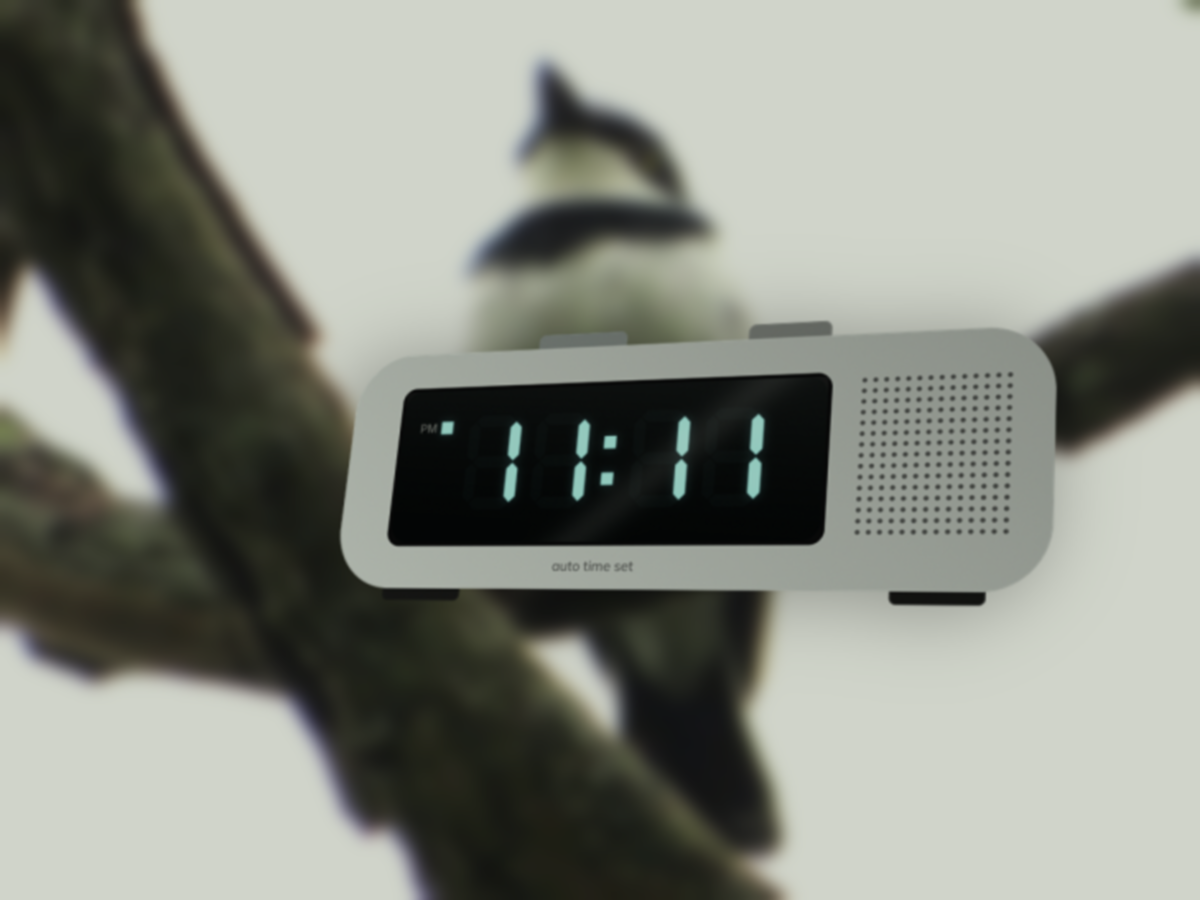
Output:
11.11
